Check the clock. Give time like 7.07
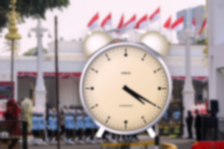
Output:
4.20
